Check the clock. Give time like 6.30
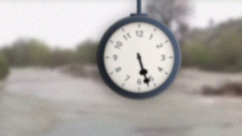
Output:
5.27
